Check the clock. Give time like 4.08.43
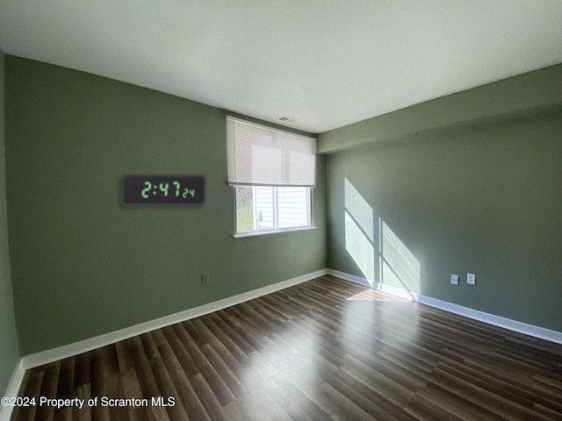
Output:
2.47.24
